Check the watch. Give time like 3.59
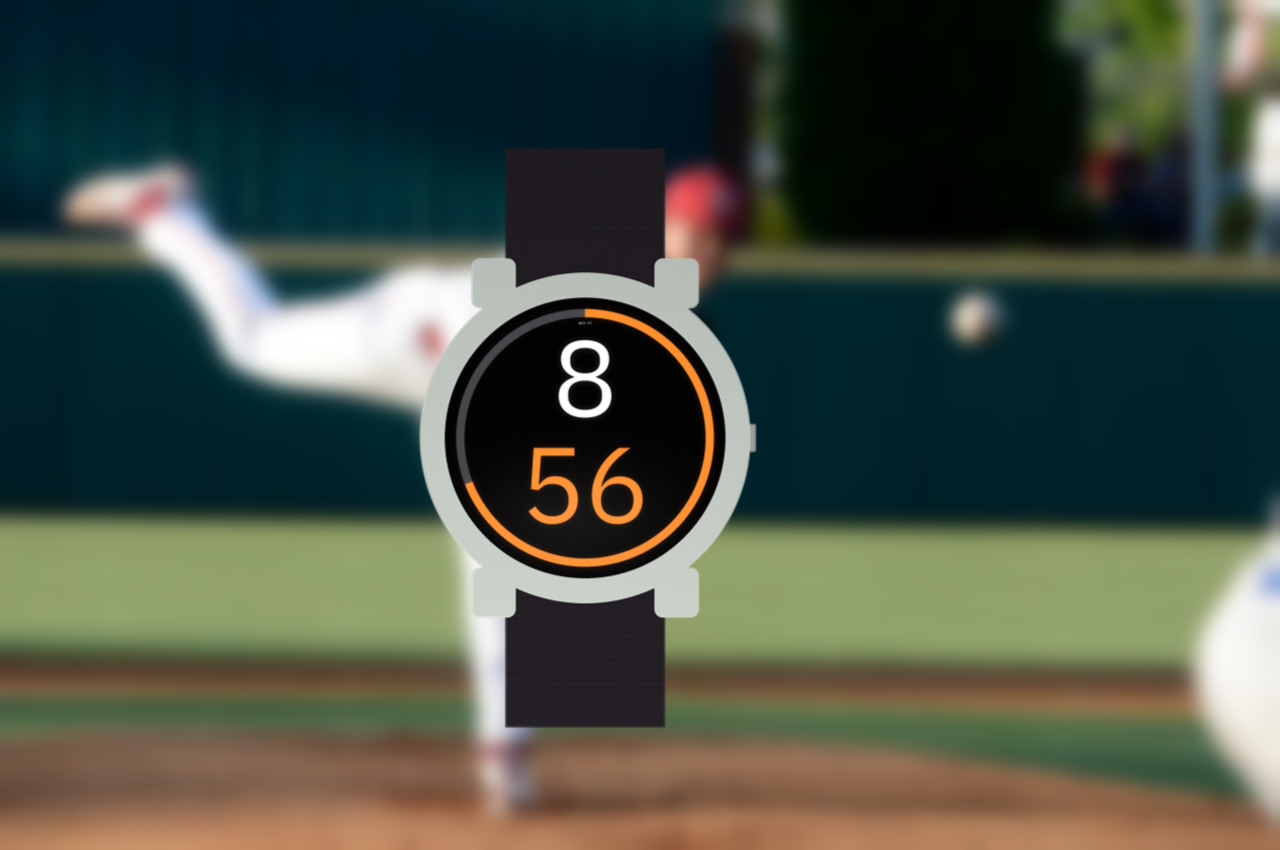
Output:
8.56
